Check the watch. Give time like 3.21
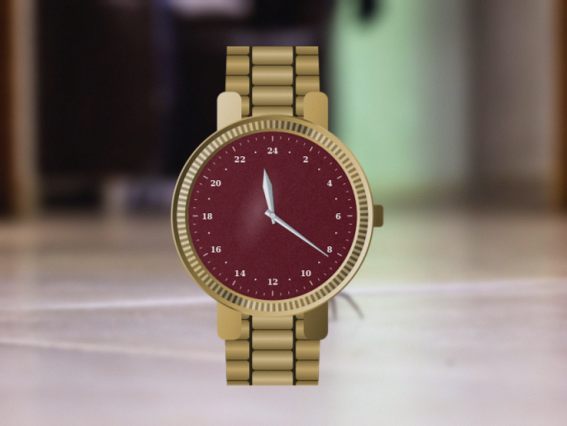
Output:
23.21
